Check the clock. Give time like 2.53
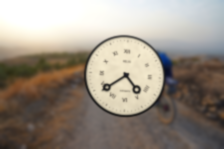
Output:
4.39
